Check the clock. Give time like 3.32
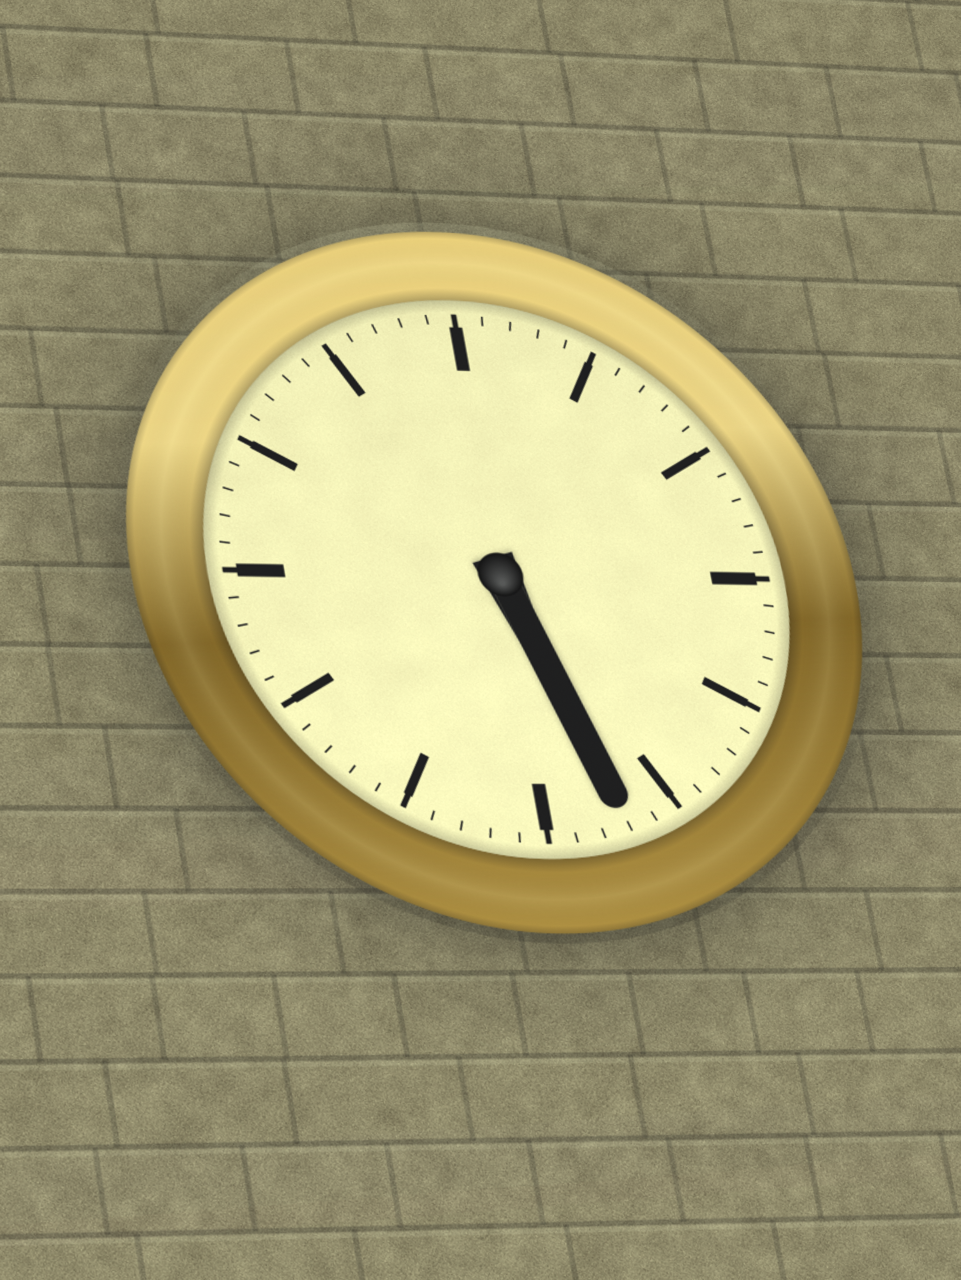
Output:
5.27
